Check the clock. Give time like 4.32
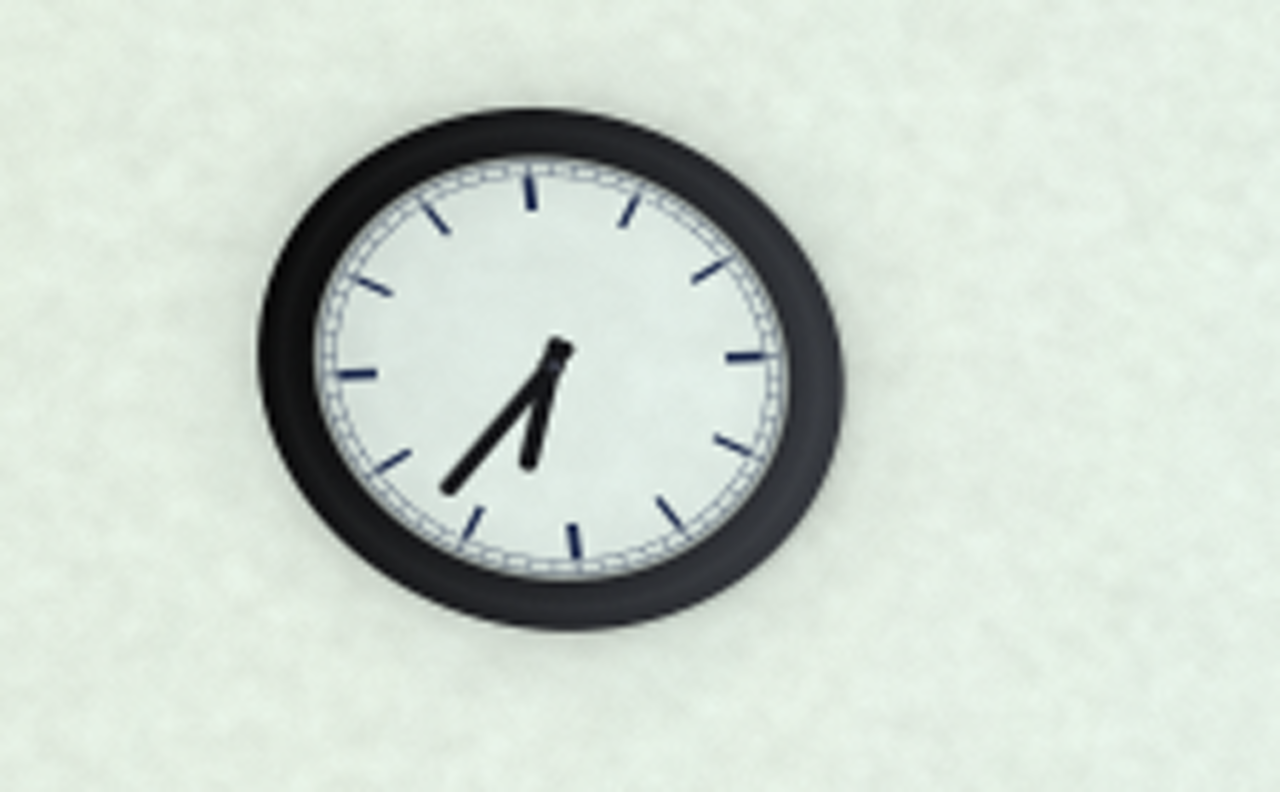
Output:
6.37
